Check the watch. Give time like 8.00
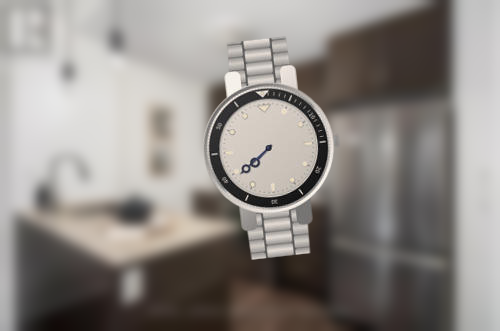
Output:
7.39
